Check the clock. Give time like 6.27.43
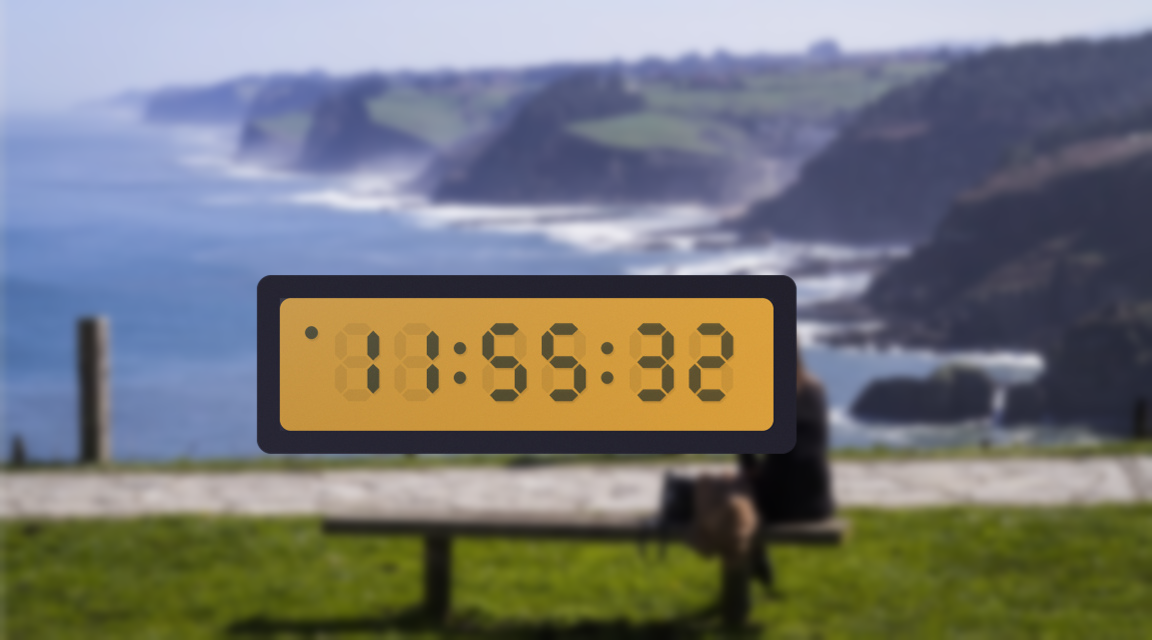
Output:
11.55.32
